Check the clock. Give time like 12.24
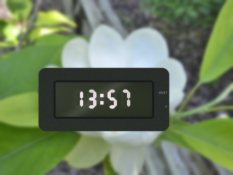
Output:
13.57
